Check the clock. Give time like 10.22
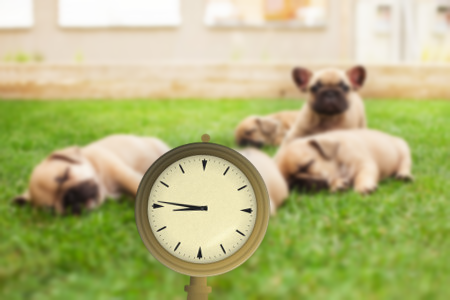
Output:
8.46
